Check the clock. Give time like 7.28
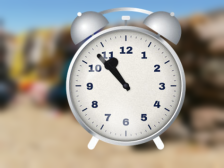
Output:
10.53
